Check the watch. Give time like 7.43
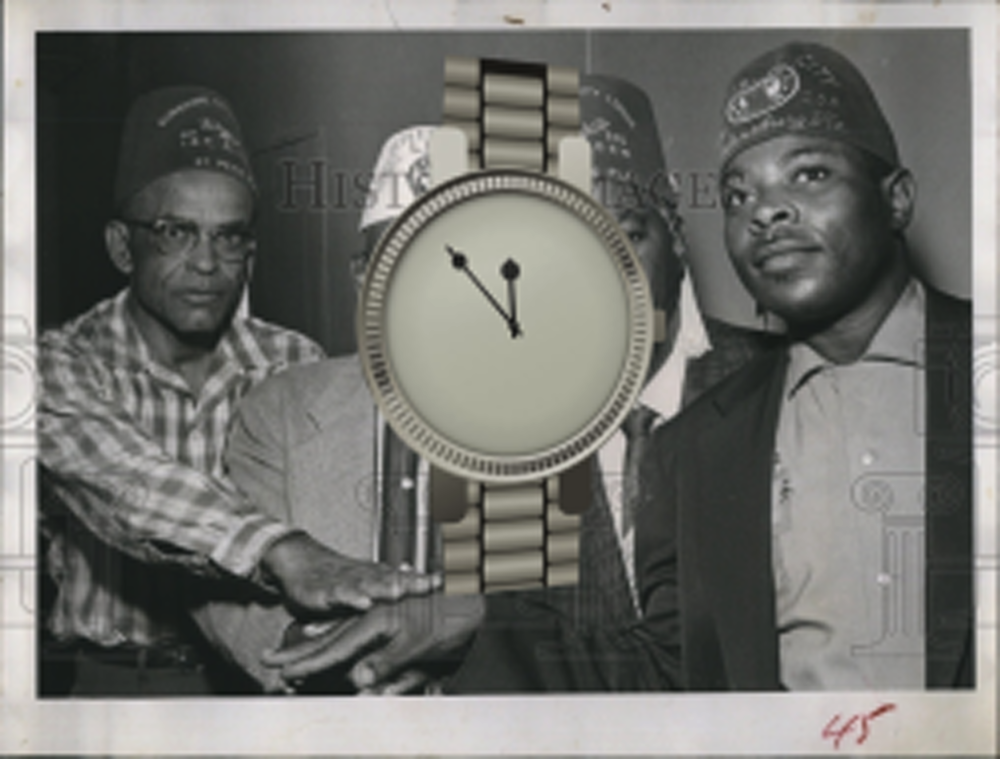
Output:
11.53
